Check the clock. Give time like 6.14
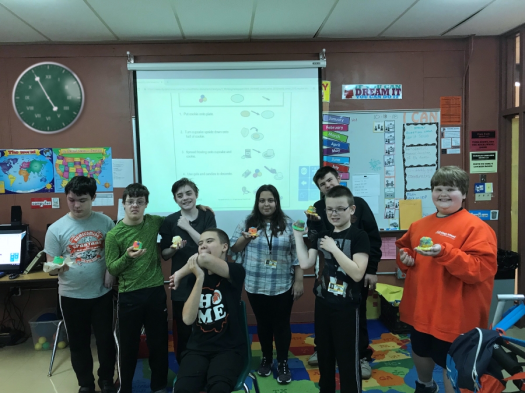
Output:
4.55
